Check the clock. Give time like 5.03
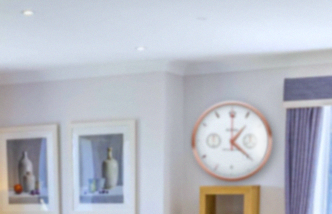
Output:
1.22
